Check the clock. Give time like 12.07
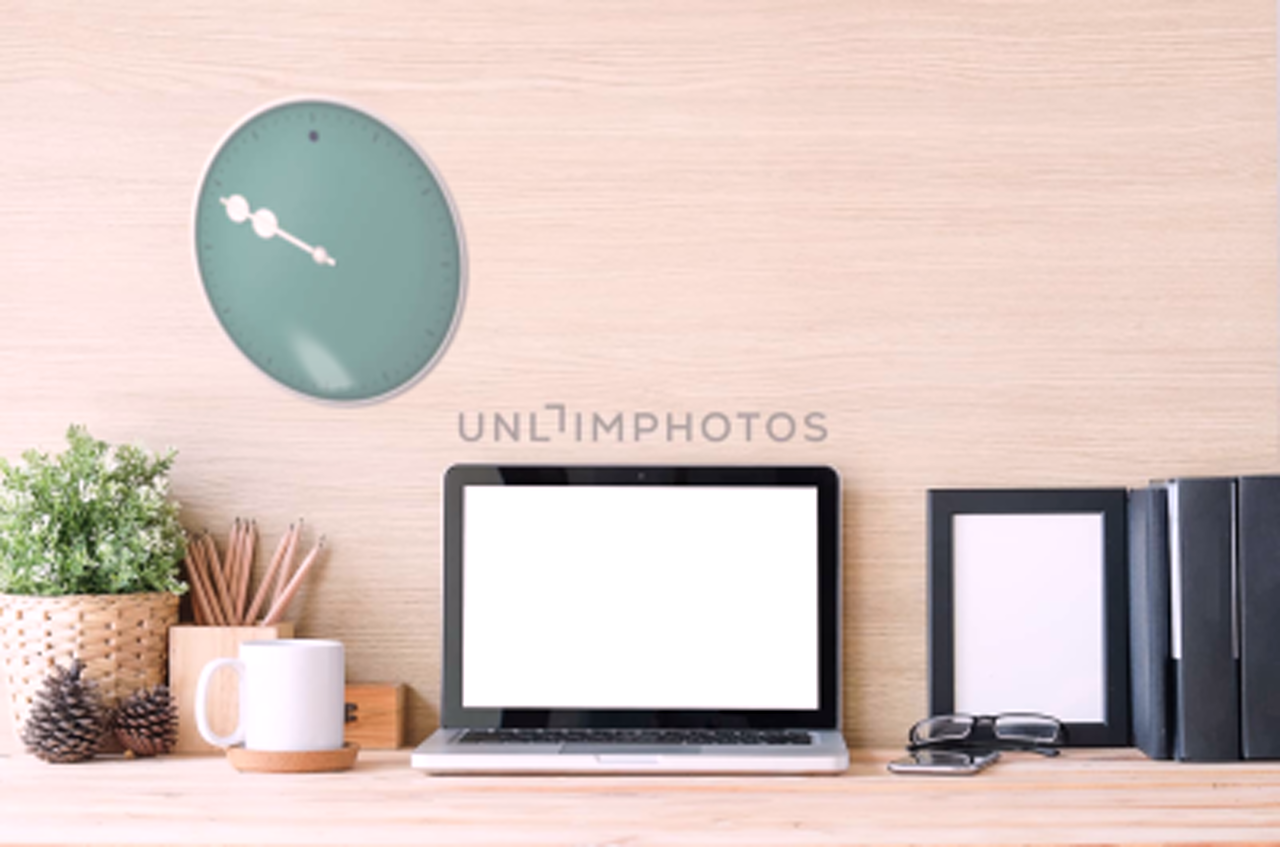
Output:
9.49
